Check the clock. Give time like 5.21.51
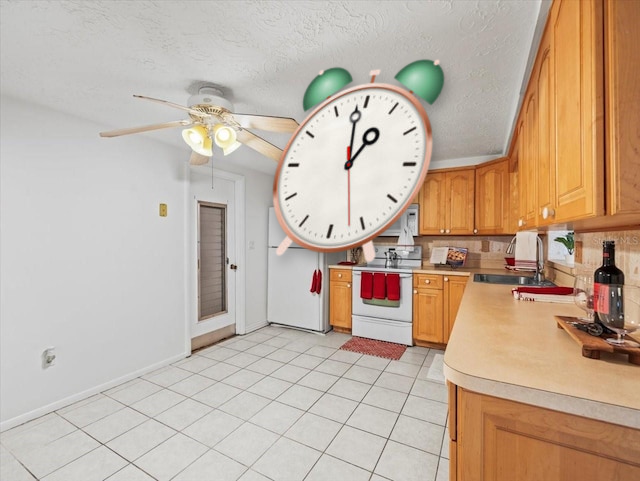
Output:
12.58.27
